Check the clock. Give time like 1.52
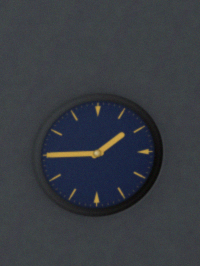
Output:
1.45
